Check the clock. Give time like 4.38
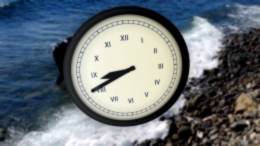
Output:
8.41
